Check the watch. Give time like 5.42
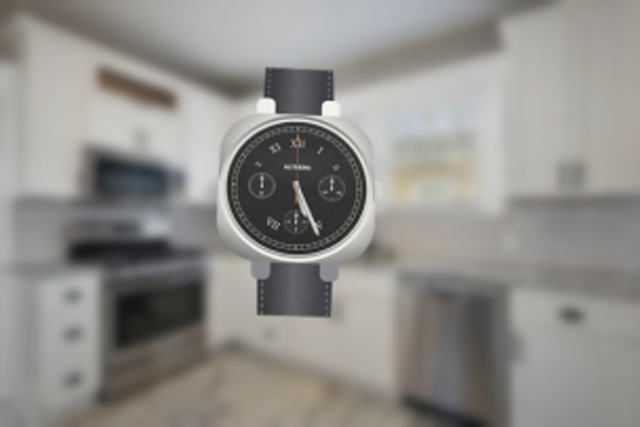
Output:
5.26
